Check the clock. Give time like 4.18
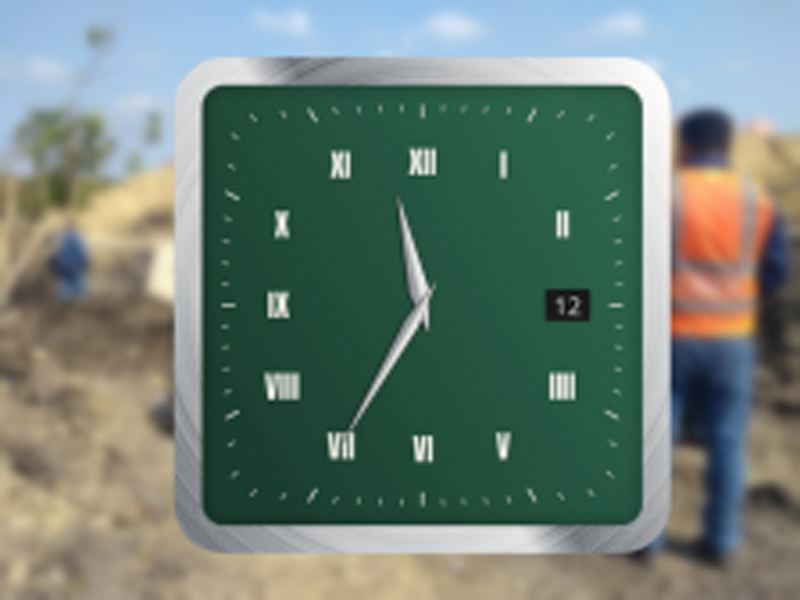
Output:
11.35
